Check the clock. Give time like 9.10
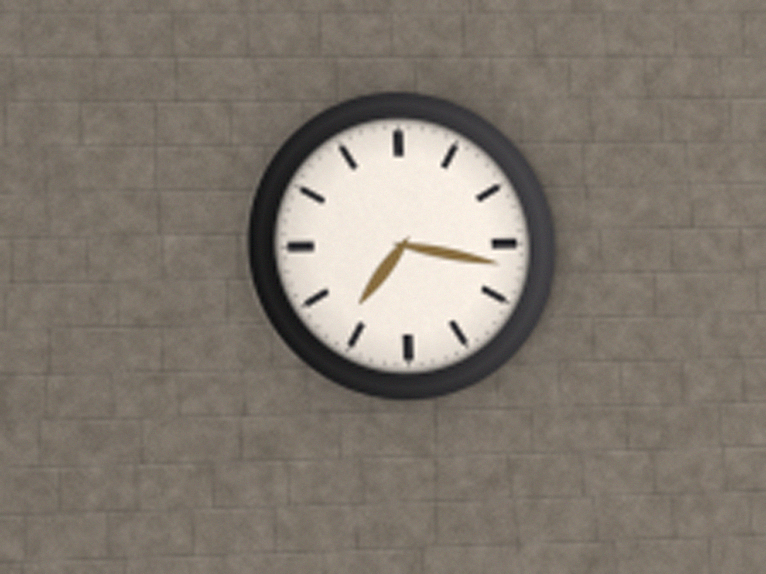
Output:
7.17
